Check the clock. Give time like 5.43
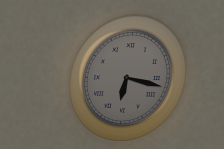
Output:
6.17
